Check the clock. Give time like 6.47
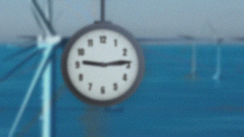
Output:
9.14
